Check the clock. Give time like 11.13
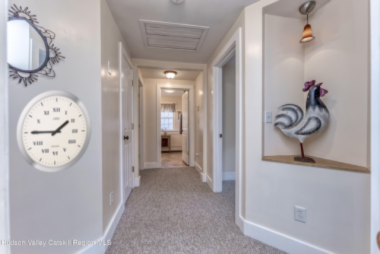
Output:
1.45
